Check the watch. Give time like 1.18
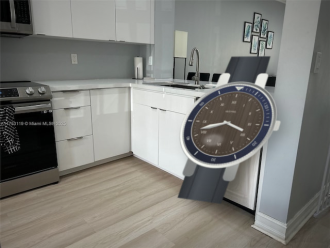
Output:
3.42
